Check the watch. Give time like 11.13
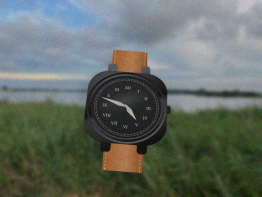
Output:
4.48
